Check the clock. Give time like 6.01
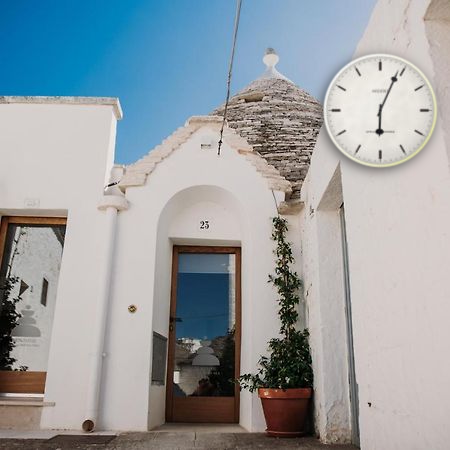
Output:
6.04
